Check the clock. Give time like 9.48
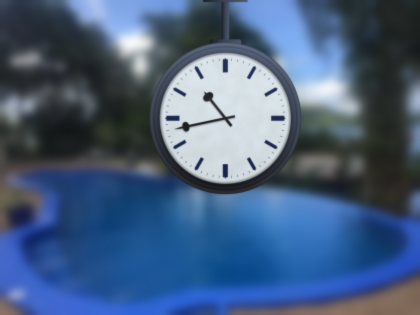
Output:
10.43
